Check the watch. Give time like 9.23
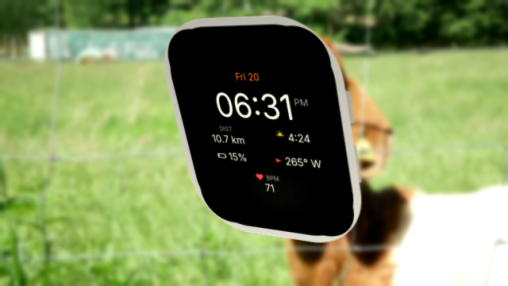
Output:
6.31
